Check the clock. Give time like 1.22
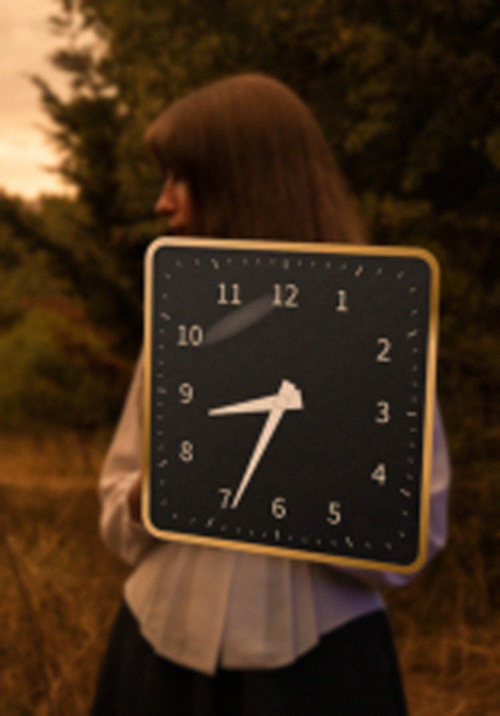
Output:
8.34
